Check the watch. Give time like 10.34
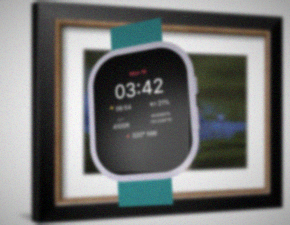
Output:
3.42
